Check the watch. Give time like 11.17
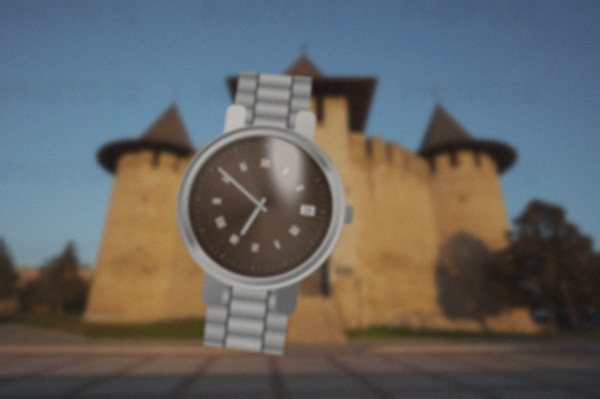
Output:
6.51
